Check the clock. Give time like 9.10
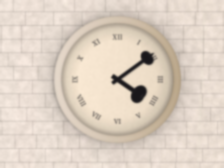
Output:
4.09
